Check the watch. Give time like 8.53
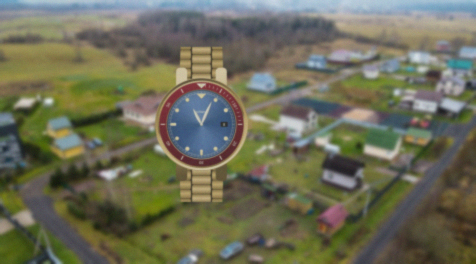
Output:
11.04
